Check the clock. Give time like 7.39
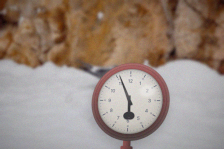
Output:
5.56
